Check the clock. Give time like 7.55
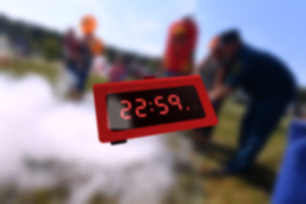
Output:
22.59
